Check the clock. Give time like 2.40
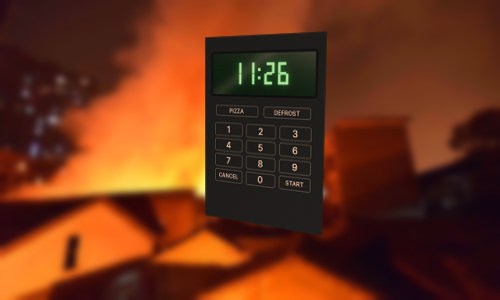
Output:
11.26
